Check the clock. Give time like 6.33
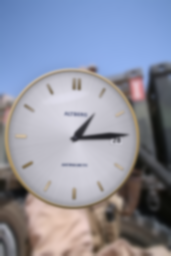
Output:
1.14
